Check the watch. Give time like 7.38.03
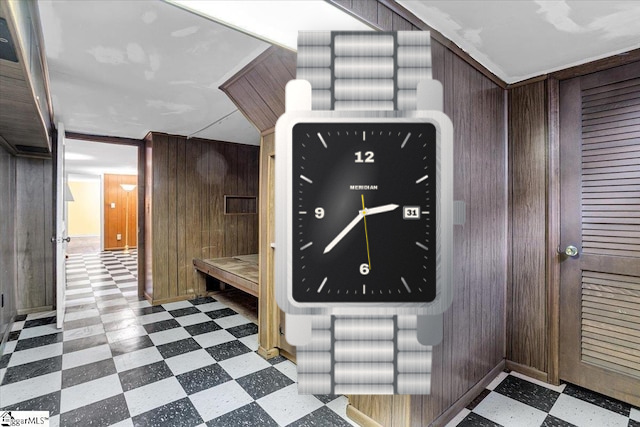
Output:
2.37.29
